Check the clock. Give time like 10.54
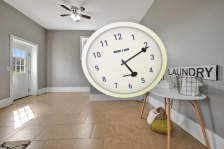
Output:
5.11
